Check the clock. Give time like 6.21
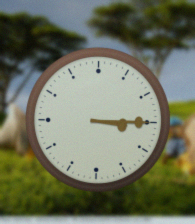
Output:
3.15
